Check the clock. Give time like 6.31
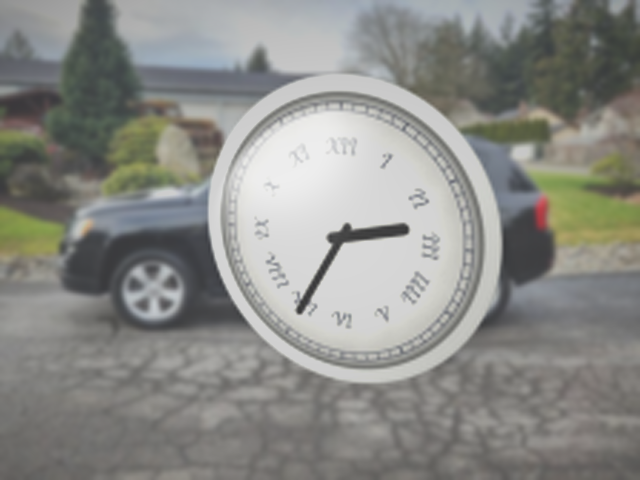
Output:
2.35
